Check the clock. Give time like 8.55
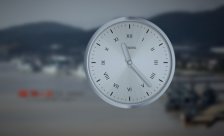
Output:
11.23
